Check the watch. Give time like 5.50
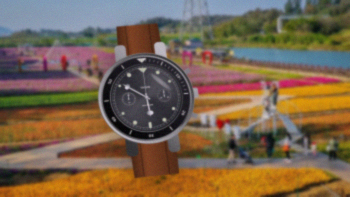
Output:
5.51
